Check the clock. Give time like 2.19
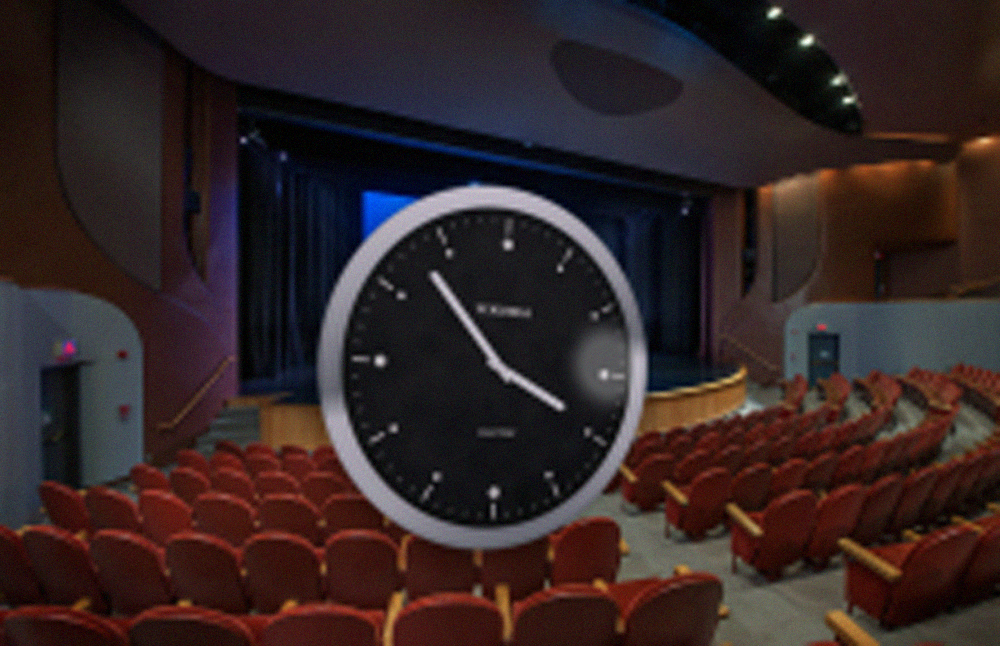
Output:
3.53
